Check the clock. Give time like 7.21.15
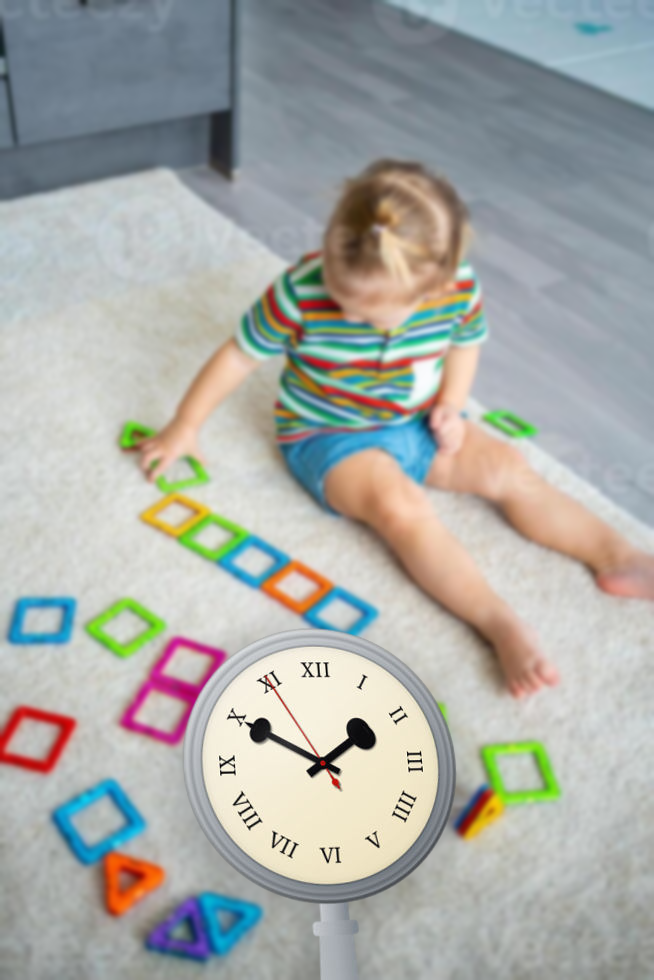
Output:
1.49.55
